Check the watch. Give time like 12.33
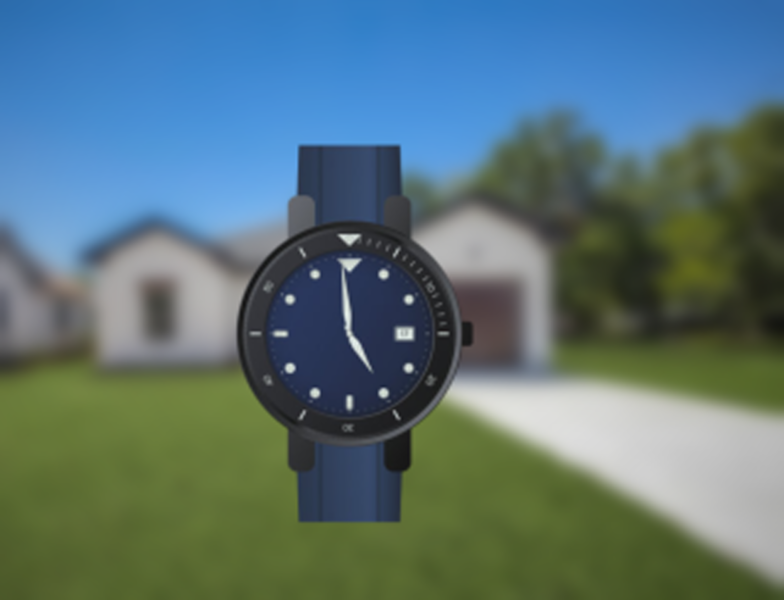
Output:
4.59
